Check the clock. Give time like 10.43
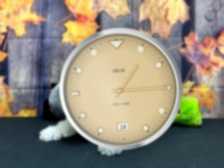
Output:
1.15
